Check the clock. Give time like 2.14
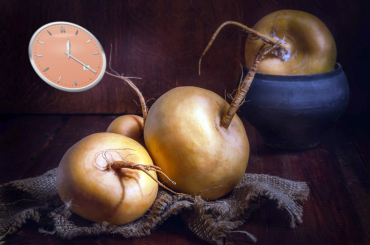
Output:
12.22
